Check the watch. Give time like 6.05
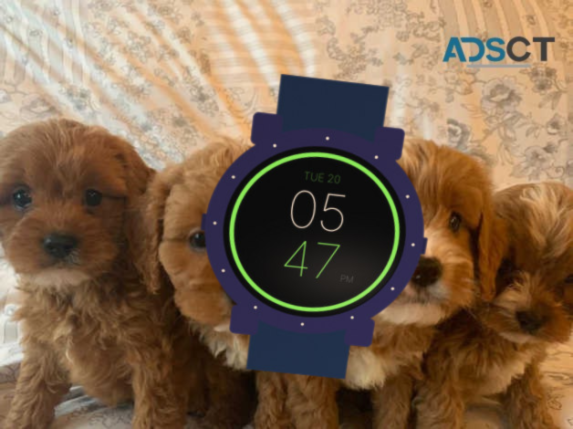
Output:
5.47
